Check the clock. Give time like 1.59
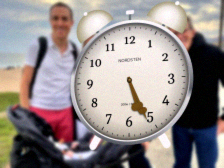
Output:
5.26
